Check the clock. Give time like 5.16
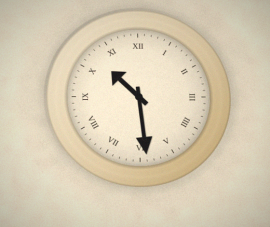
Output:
10.29
